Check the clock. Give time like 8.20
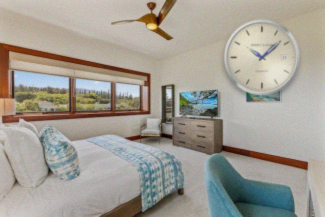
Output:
10.08
